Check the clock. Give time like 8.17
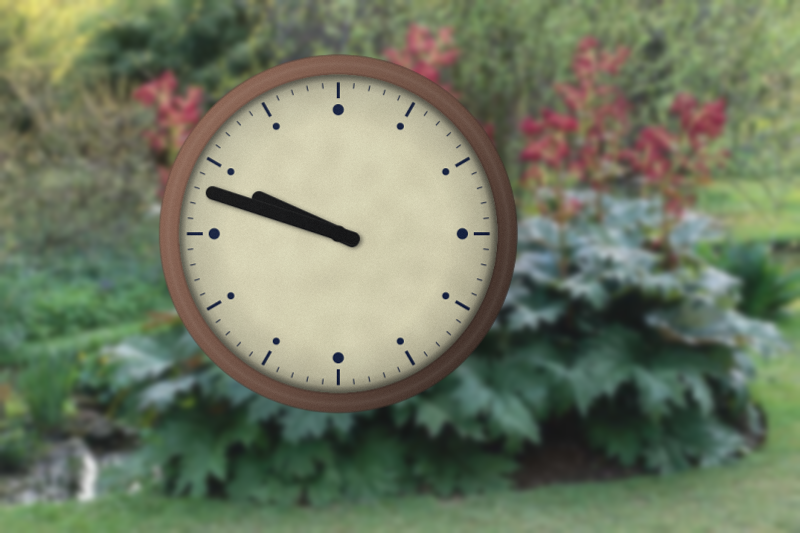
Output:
9.48
